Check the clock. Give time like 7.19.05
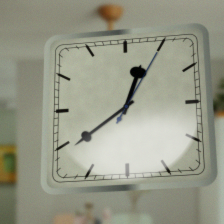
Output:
12.39.05
